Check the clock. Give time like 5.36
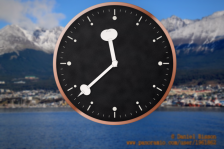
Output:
11.38
